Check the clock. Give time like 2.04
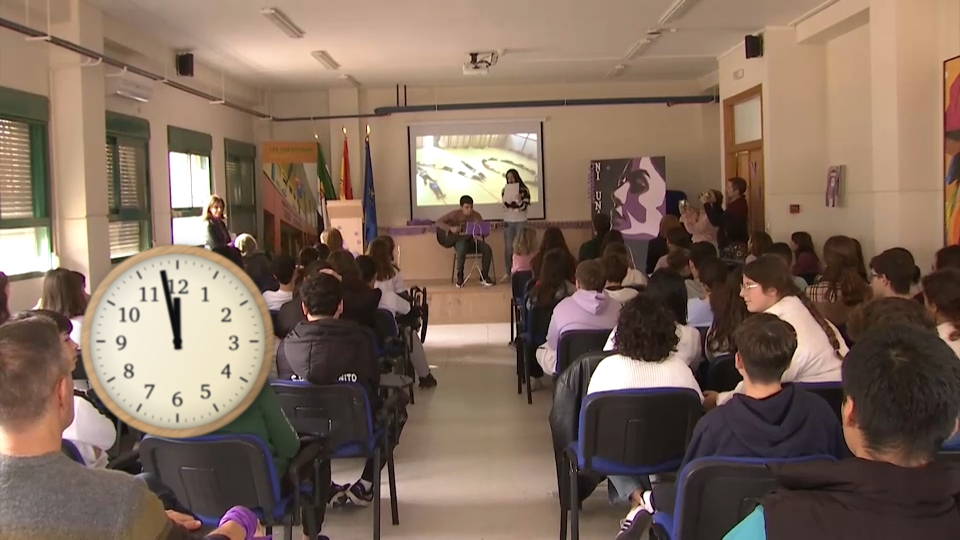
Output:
11.58
